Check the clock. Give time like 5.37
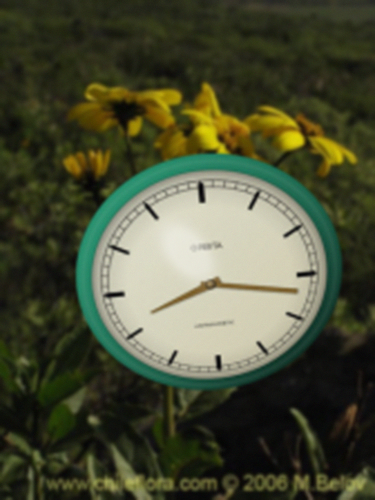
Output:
8.17
